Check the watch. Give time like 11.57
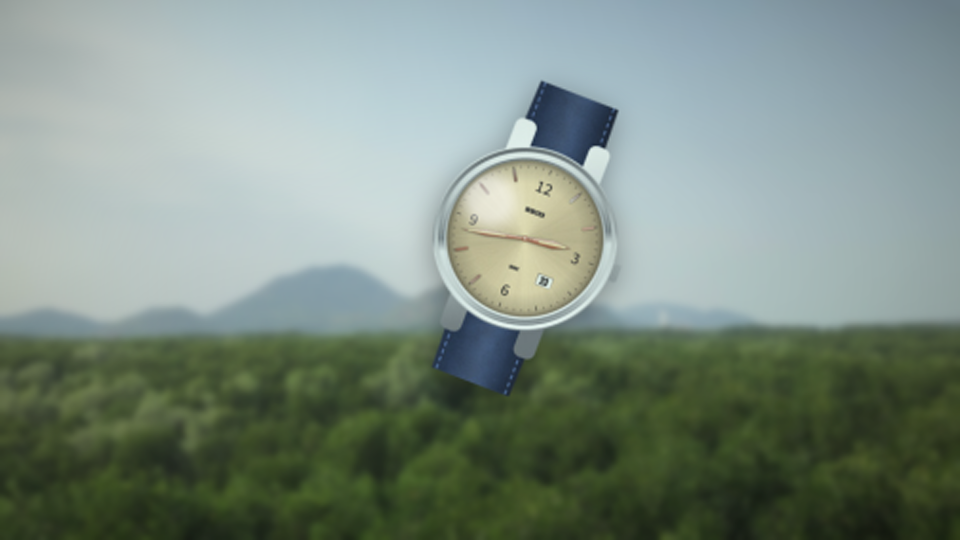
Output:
2.43
